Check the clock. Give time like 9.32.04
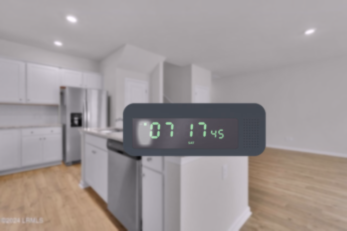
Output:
7.17.45
